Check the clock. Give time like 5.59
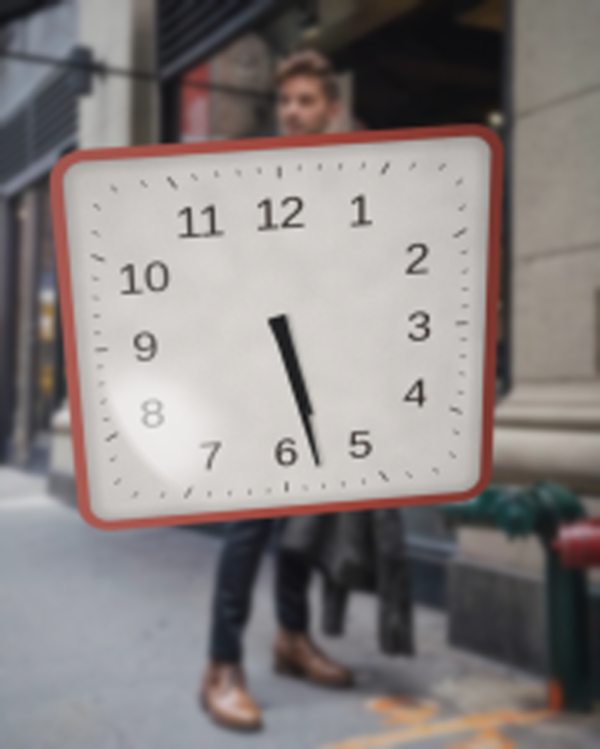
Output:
5.28
